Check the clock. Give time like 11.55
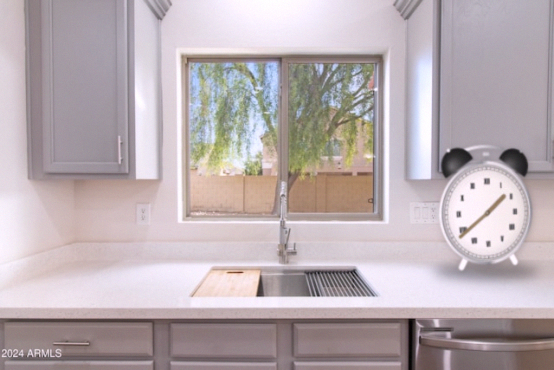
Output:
1.39
